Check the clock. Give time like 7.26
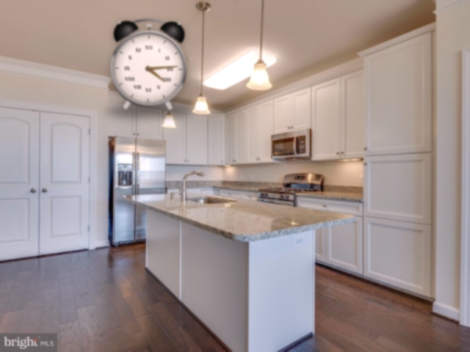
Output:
4.14
